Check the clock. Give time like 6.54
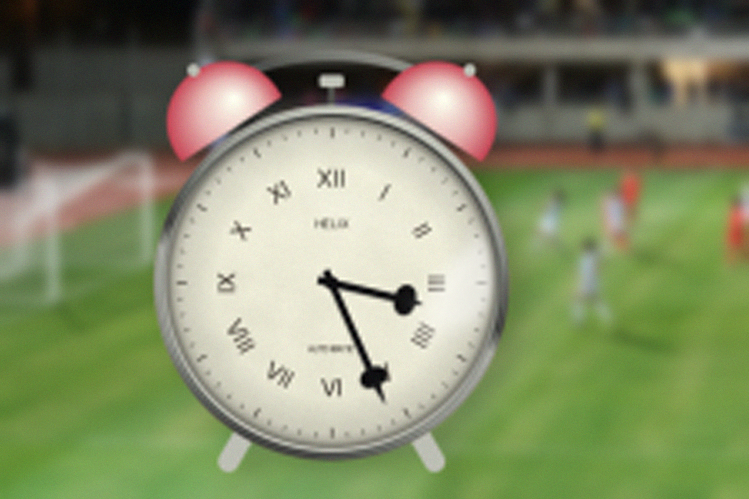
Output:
3.26
